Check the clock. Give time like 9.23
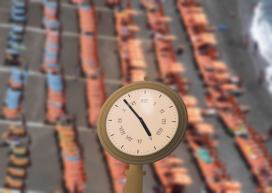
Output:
4.53
